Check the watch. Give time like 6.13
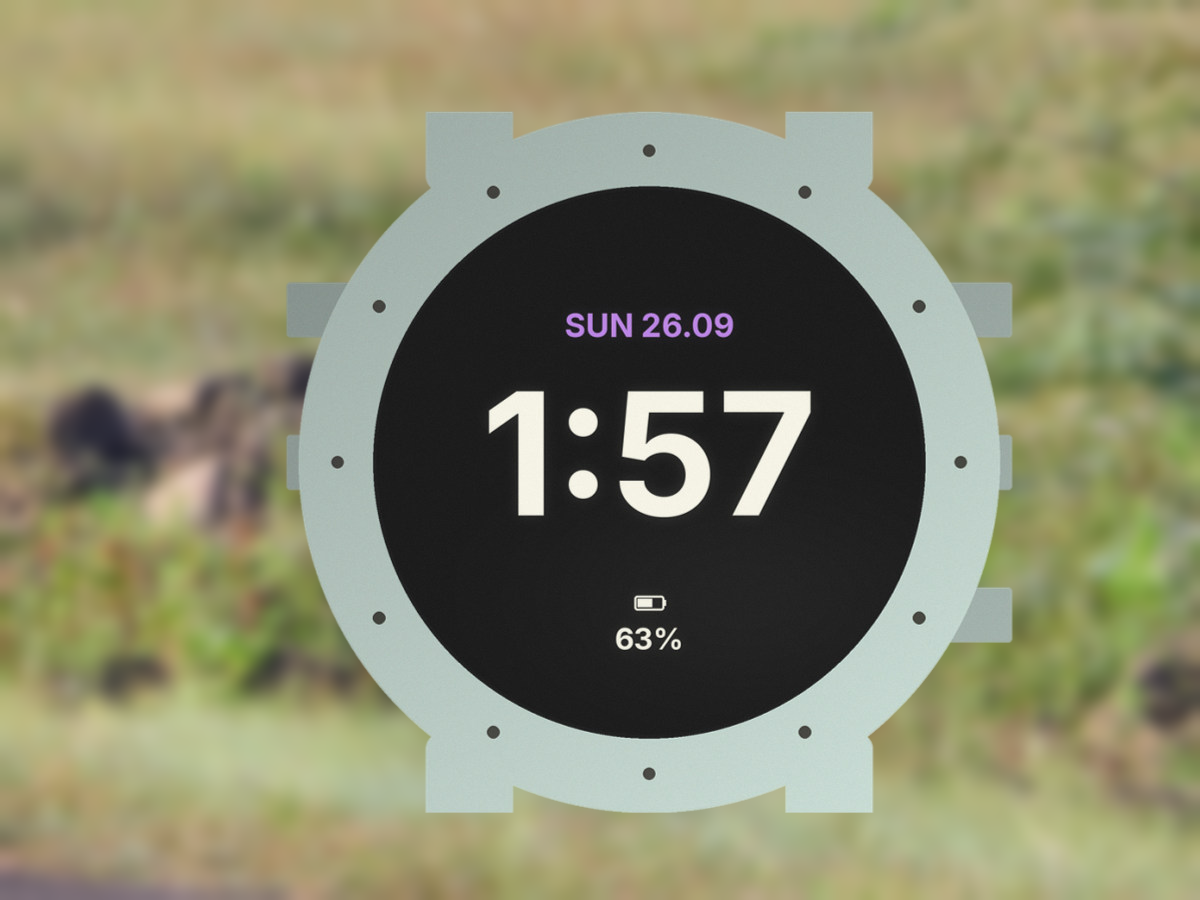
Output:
1.57
